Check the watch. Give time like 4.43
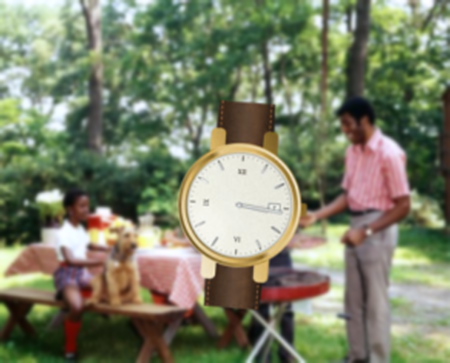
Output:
3.16
